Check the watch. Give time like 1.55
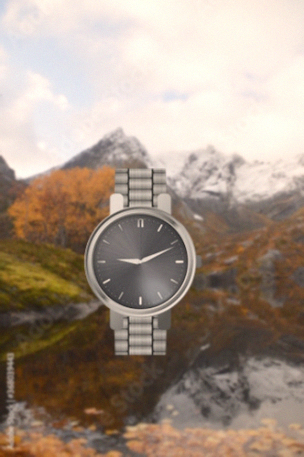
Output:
9.11
